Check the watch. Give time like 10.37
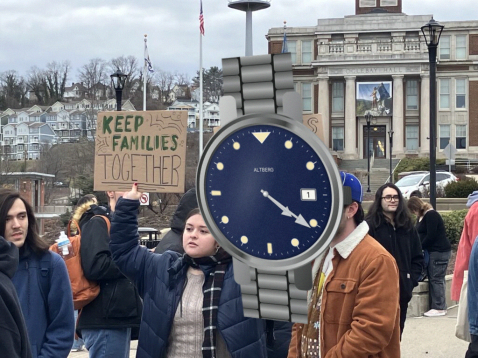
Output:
4.21
